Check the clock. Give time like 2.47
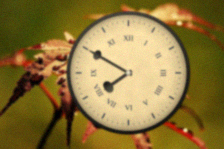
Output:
7.50
